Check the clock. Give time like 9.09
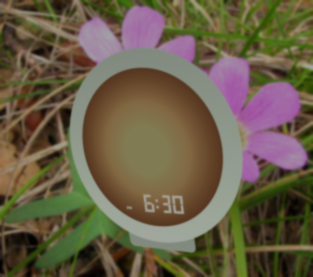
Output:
6.30
